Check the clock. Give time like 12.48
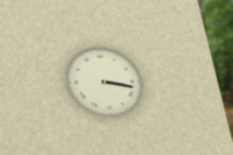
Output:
3.17
